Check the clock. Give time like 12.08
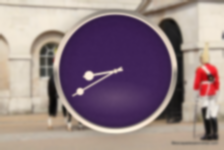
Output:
8.40
